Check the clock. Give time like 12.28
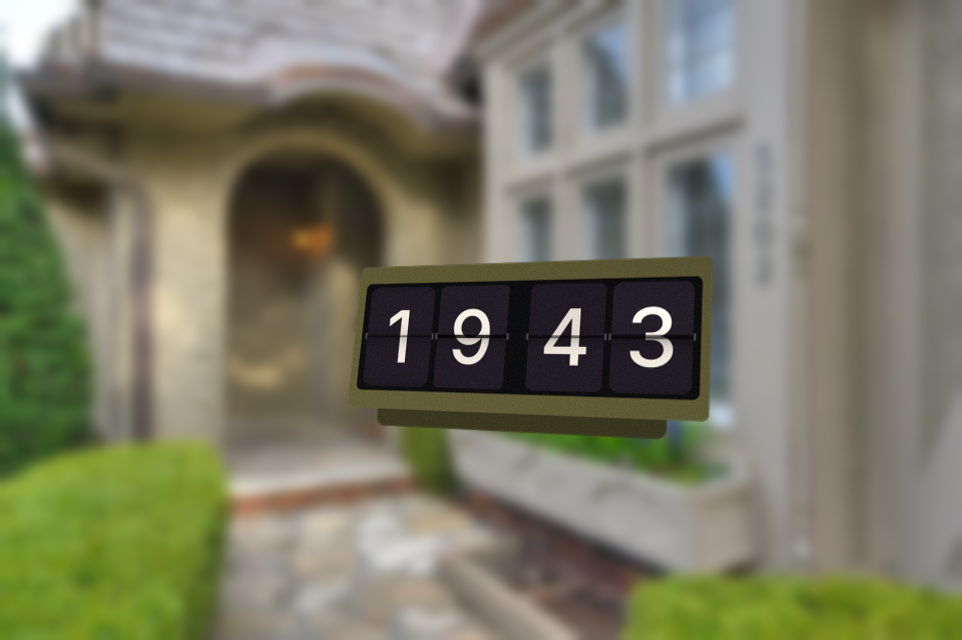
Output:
19.43
